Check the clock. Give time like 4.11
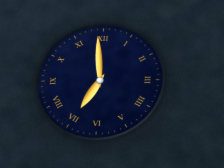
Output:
6.59
